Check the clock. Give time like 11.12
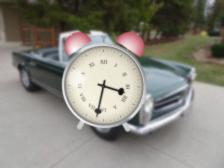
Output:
3.32
